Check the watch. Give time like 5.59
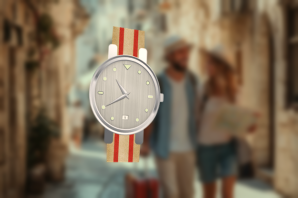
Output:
10.40
